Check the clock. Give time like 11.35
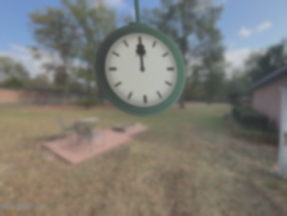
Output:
12.00
